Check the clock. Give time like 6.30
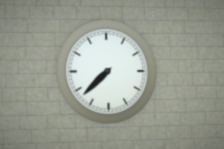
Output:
7.38
